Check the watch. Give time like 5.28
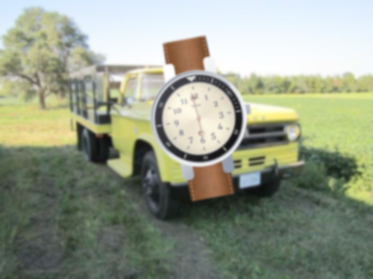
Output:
5.59
